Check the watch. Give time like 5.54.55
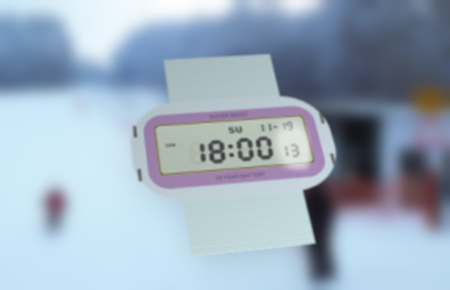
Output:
18.00.13
